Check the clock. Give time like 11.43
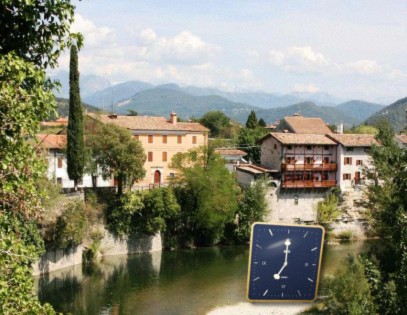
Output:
7.00
